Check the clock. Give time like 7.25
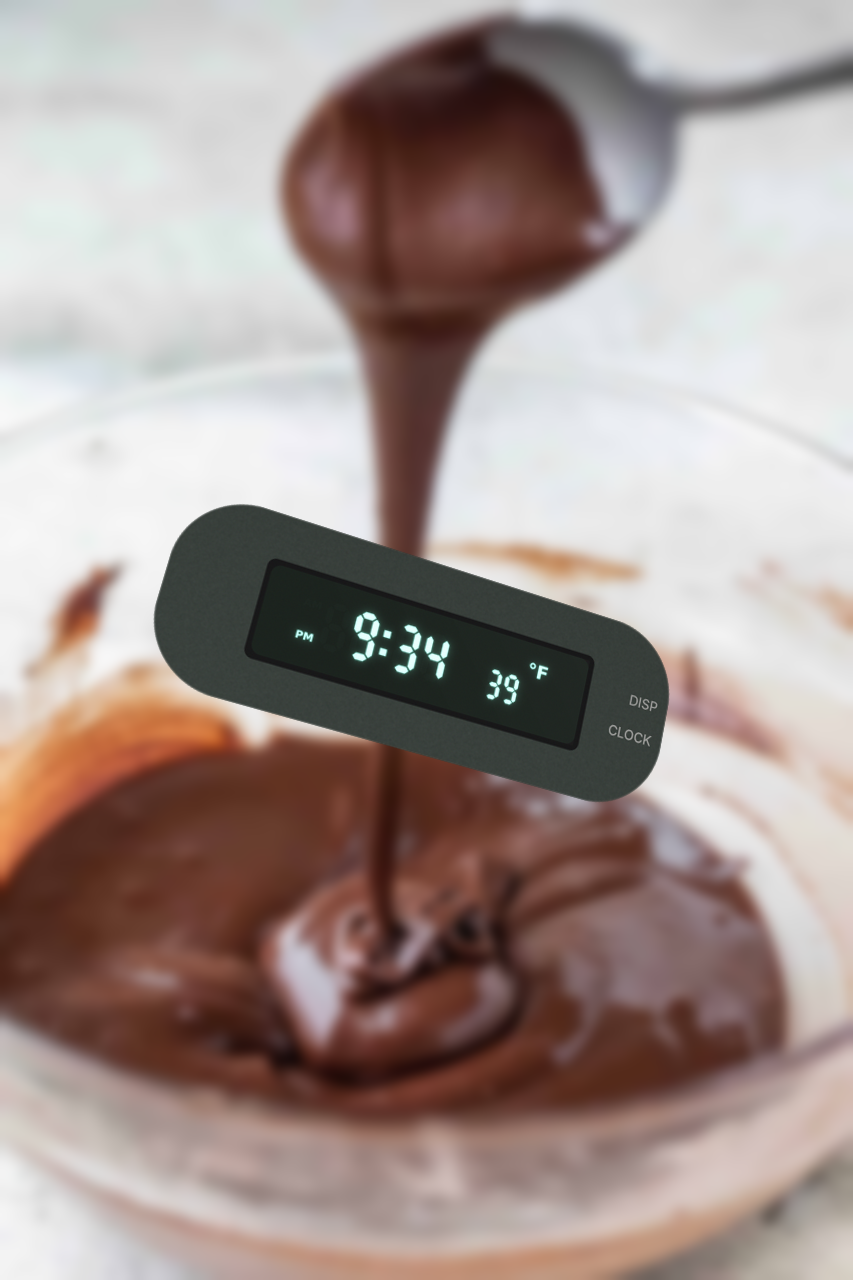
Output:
9.34
